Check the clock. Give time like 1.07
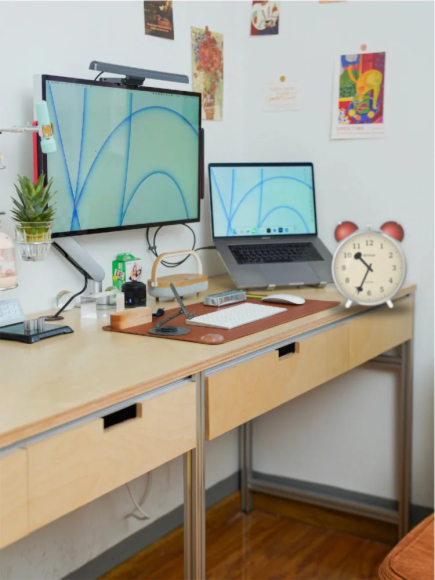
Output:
10.34
